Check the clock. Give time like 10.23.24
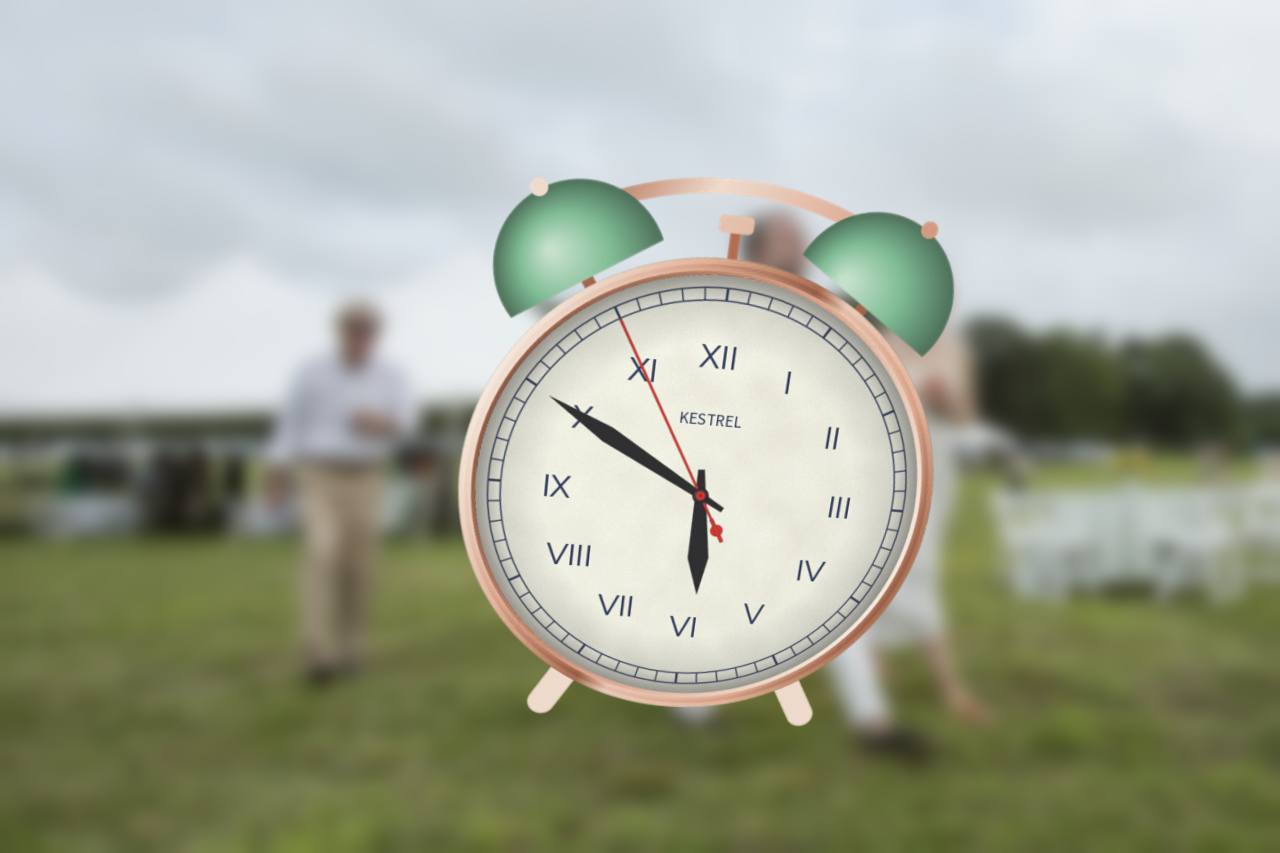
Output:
5.49.55
